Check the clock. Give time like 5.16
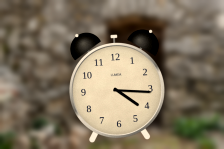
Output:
4.16
